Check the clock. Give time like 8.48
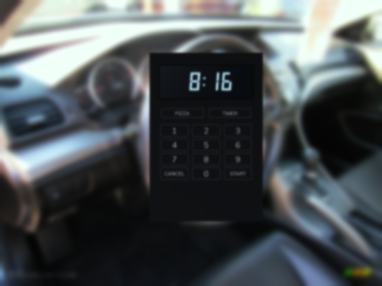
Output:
8.16
